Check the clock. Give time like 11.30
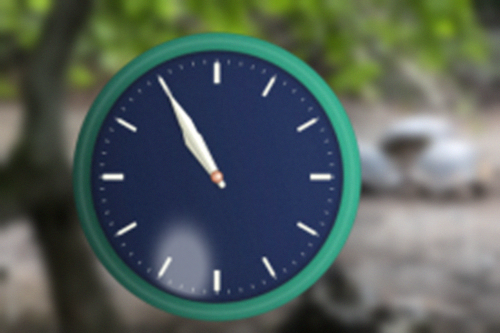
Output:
10.55
